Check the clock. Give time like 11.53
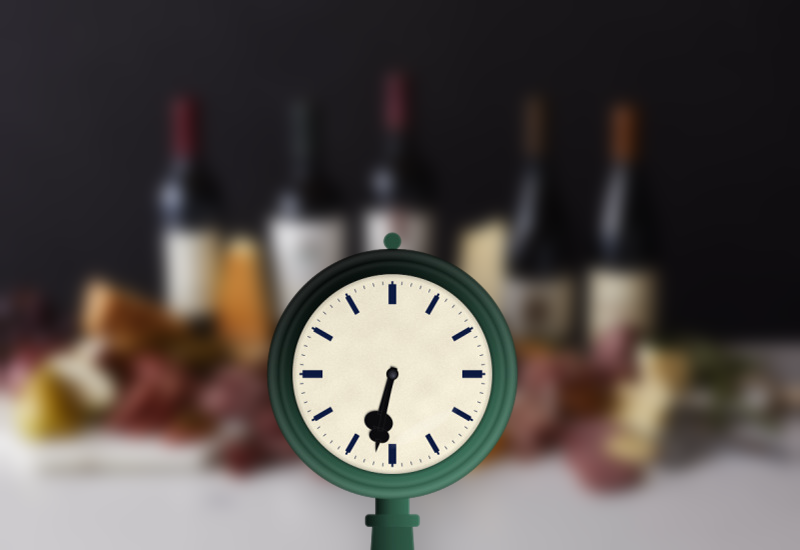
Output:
6.32
